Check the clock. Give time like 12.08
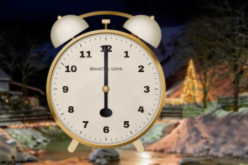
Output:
6.00
